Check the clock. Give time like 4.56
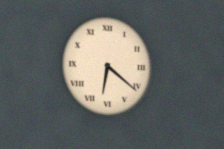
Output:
6.21
